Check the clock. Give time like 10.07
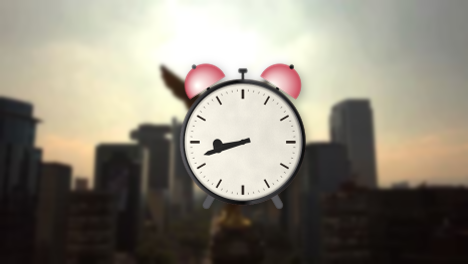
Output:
8.42
